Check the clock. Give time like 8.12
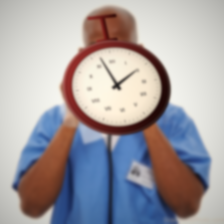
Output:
1.57
